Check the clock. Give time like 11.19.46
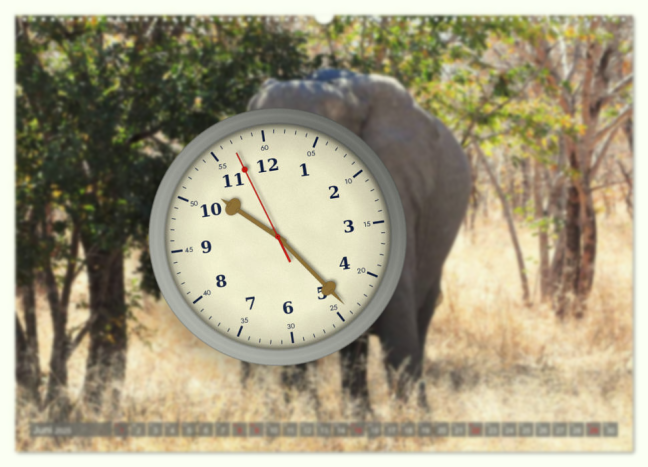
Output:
10.23.57
